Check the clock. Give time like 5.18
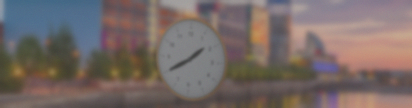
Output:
1.40
